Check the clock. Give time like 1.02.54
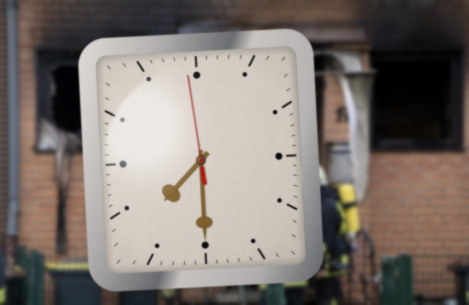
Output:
7.29.59
